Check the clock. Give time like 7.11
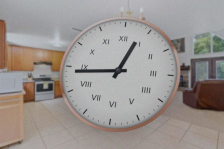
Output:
12.44
